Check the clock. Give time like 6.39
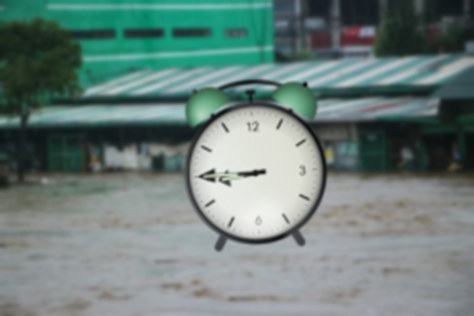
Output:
8.45
